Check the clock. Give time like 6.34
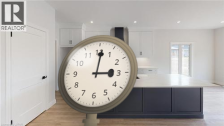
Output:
3.01
